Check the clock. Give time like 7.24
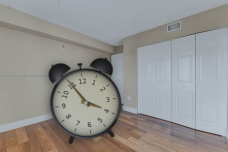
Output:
3.55
